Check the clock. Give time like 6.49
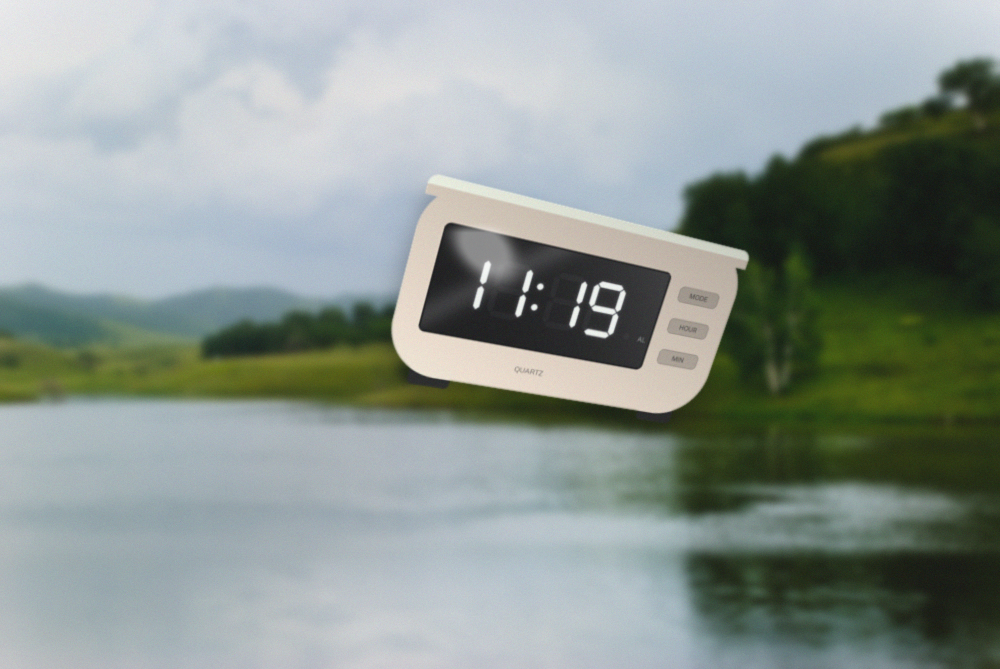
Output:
11.19
